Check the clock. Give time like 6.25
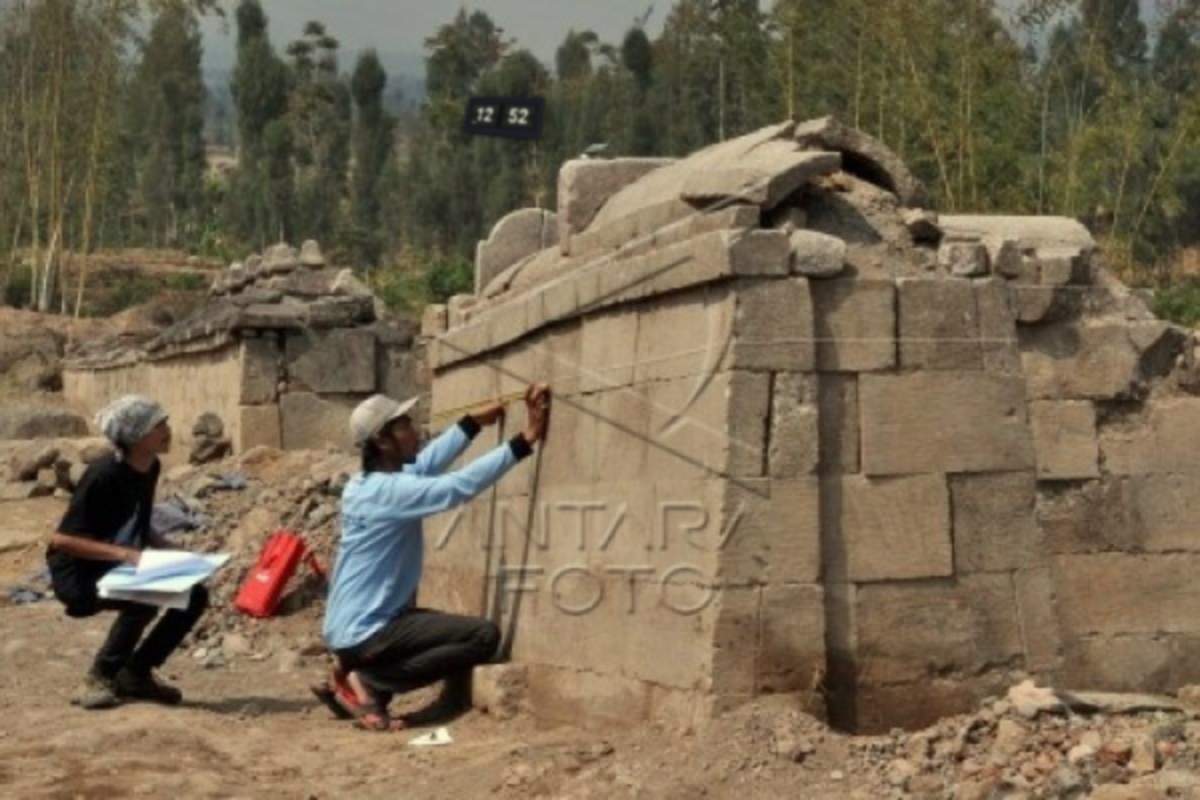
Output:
12.52
